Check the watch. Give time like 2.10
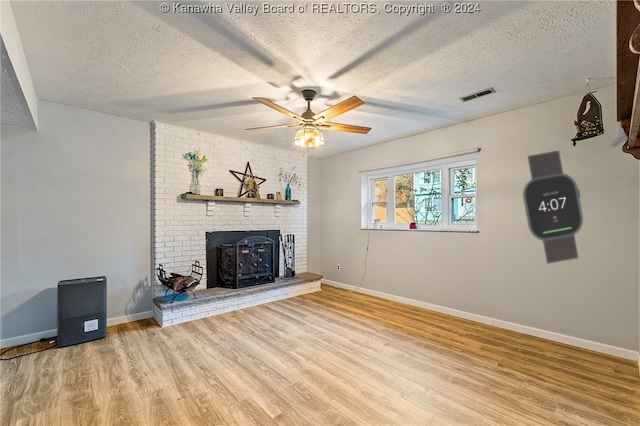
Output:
4.07
